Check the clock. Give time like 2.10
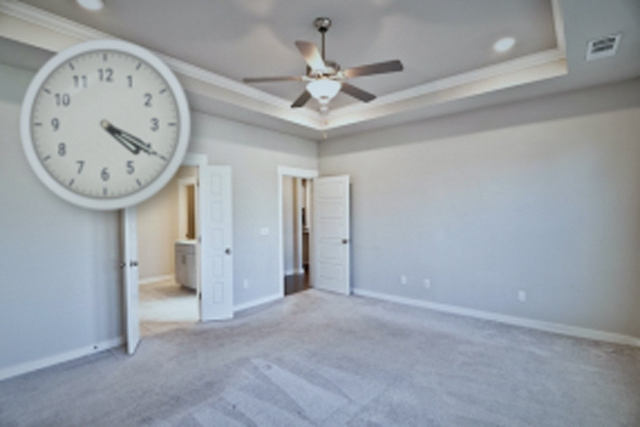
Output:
4.20
